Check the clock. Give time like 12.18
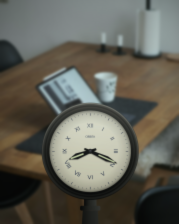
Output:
8.19
